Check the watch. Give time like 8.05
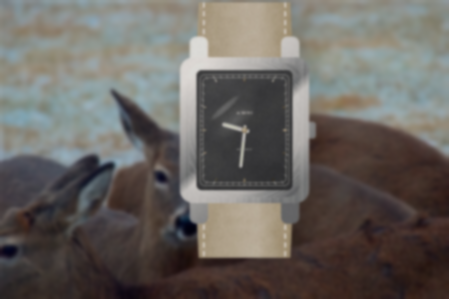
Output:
9.31
